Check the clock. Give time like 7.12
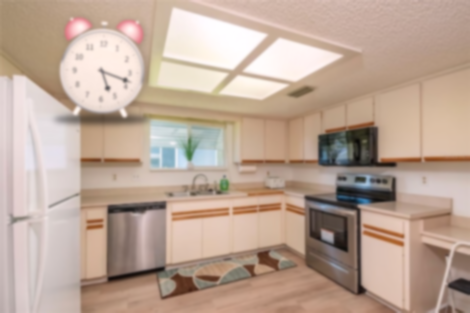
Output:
5.18
